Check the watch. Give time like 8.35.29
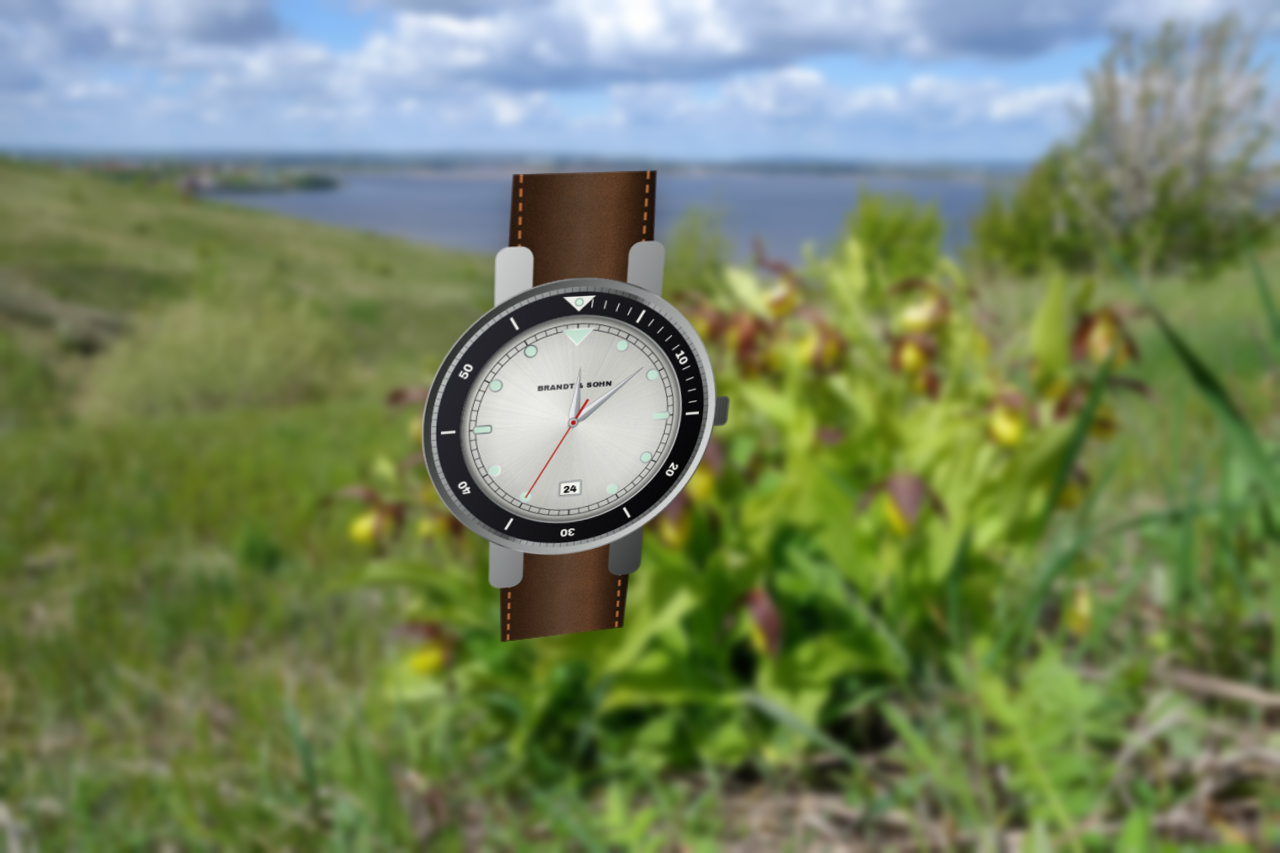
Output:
12.08.35
